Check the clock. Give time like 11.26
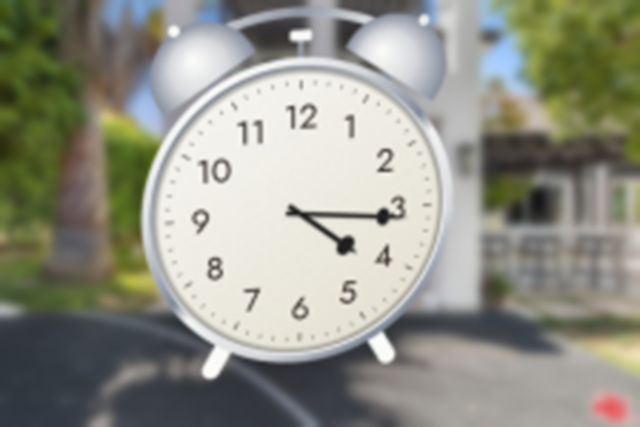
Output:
4.16
